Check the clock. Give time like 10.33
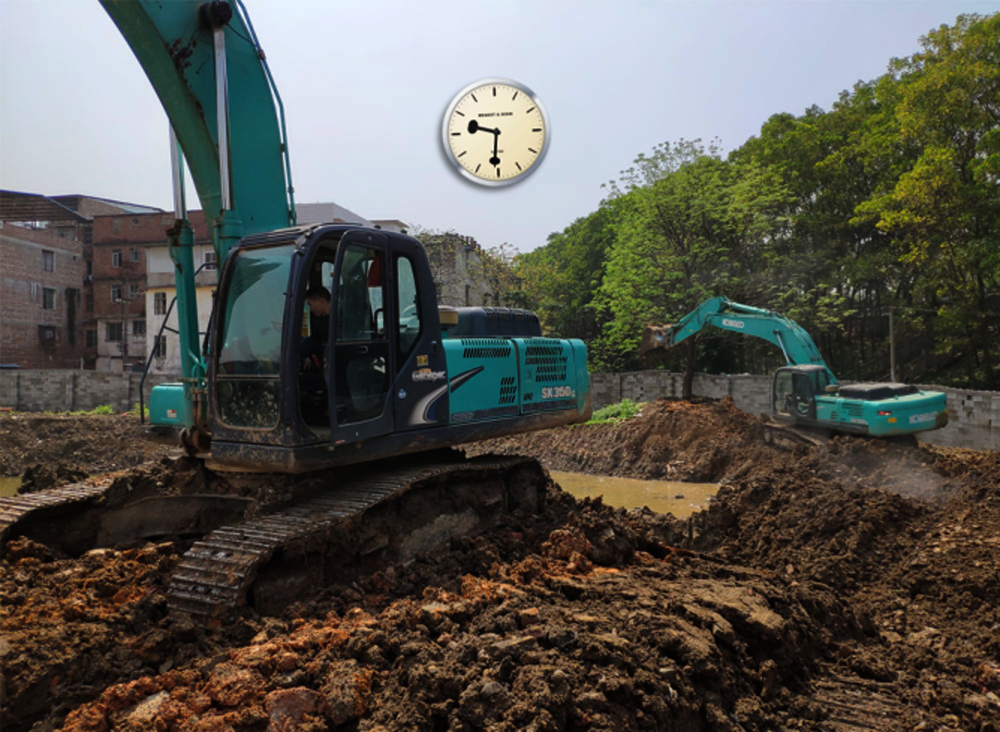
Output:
9.31
